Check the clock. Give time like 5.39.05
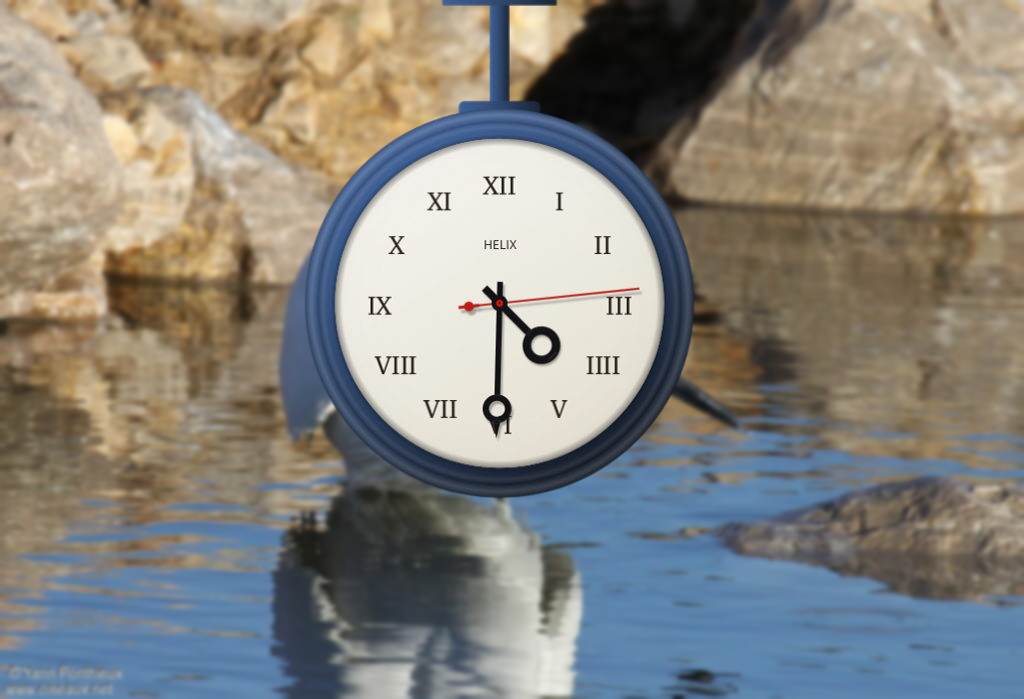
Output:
4.30.14
